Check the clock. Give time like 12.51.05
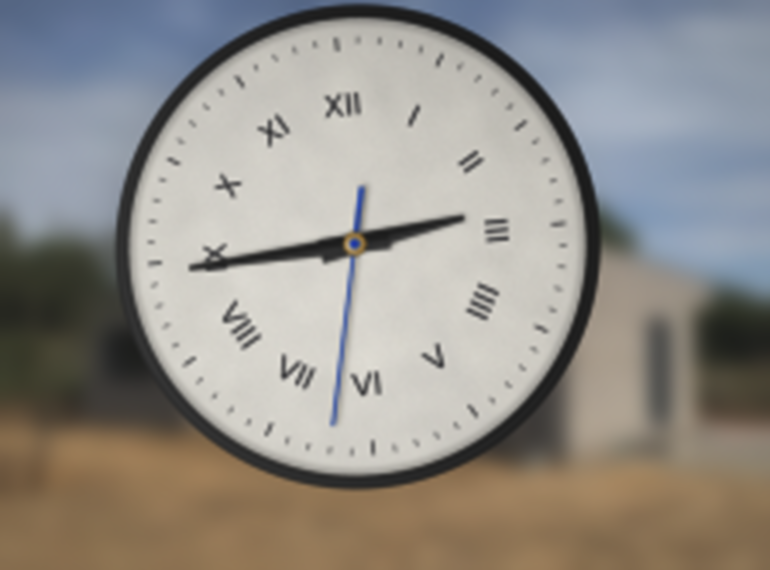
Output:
2.44.32
